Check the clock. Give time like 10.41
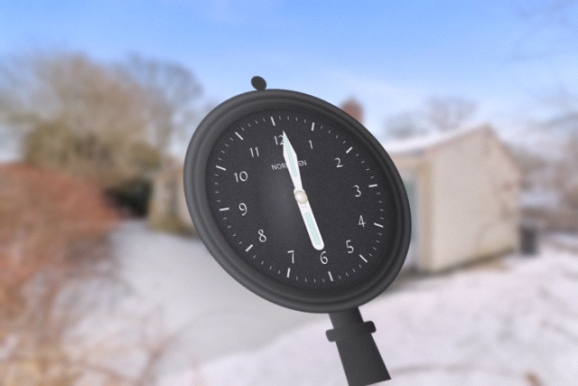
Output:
6.01
